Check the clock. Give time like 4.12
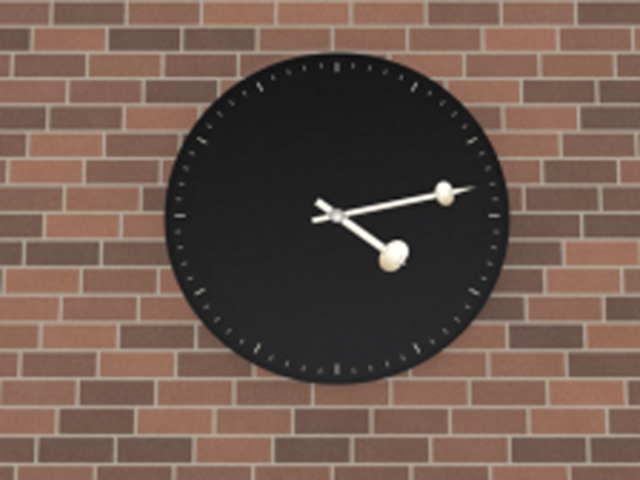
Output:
4.13
